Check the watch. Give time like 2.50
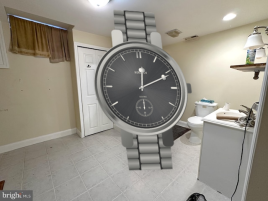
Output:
12.11
